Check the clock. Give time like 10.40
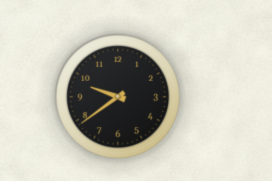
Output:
9.39
